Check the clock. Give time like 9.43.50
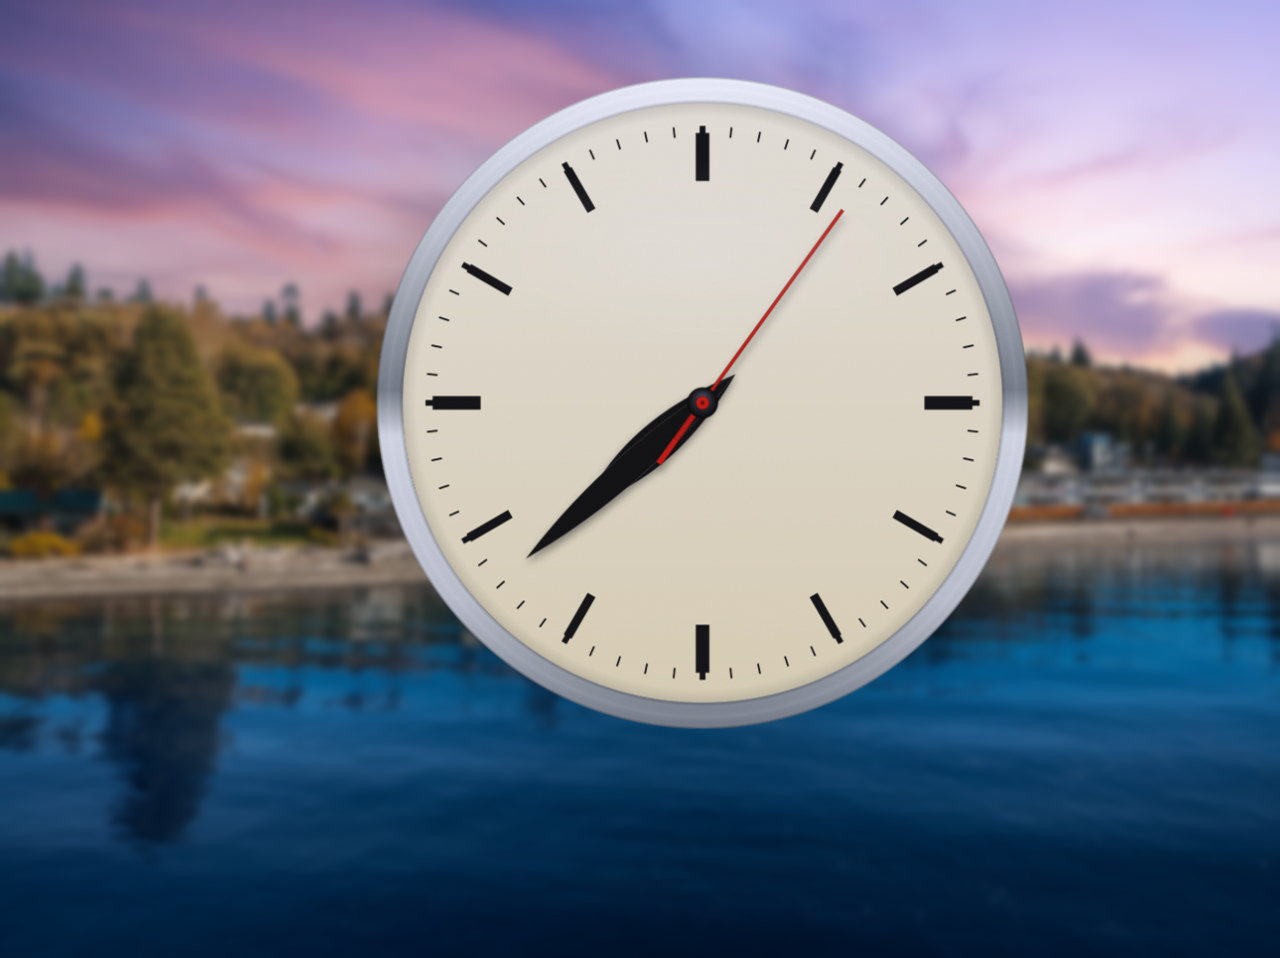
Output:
7.38.06
